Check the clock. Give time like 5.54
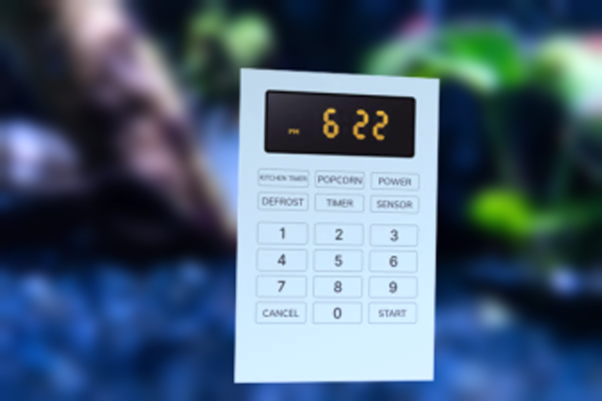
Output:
6.22
